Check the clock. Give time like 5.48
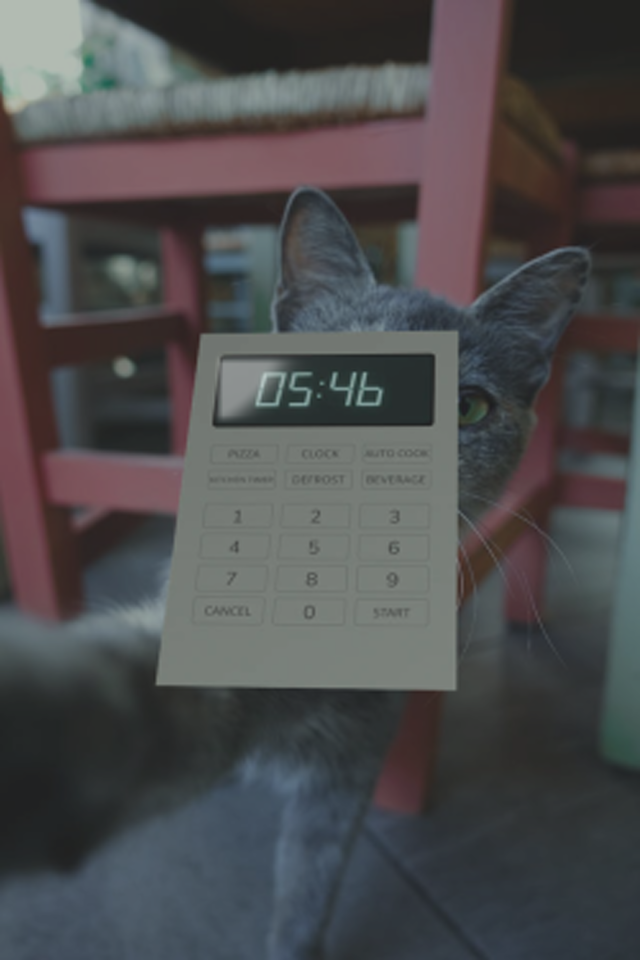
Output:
5.46
